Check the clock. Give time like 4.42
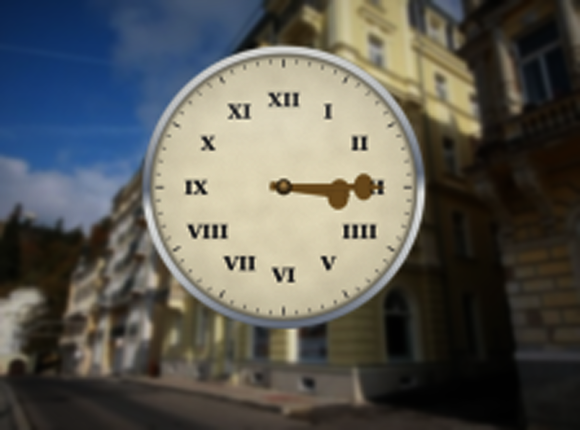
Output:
3.15
